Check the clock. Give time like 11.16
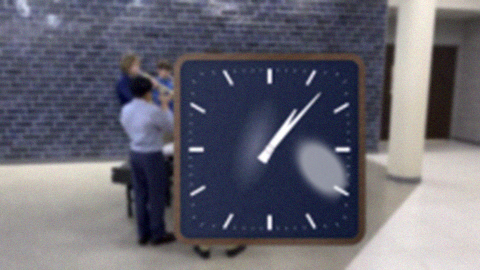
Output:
1.07
